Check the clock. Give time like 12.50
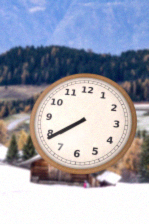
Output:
7.39
